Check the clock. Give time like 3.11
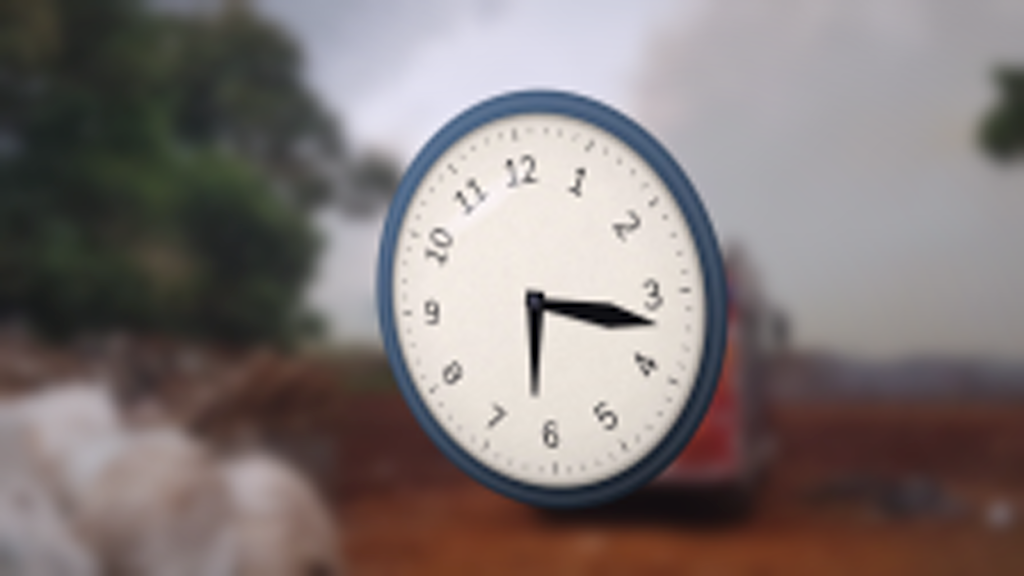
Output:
6.17
